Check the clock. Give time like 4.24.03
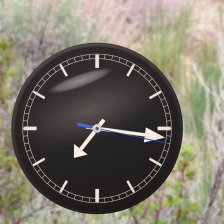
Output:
7.16.17
